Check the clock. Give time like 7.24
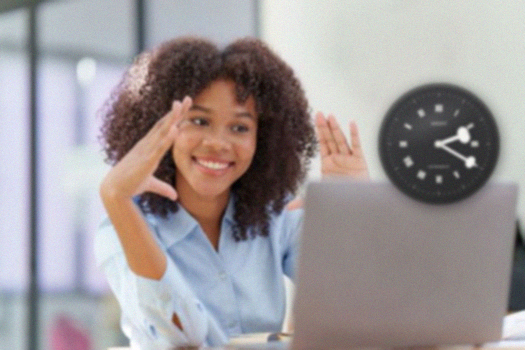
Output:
2.20
